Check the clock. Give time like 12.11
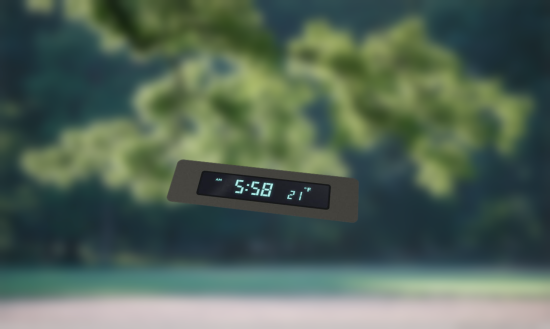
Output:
5.58
